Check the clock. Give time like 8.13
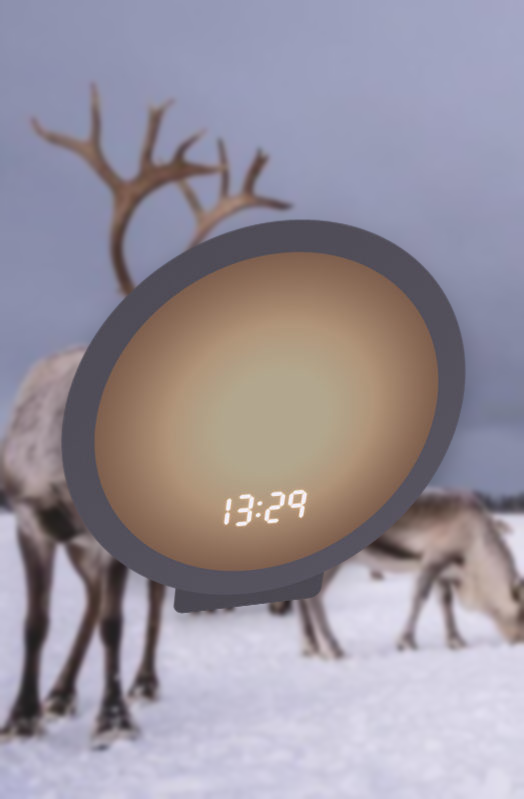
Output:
13.29
